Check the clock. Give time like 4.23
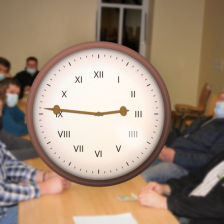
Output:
2.46
